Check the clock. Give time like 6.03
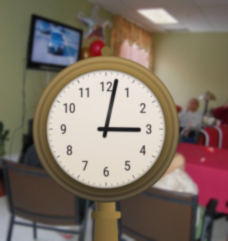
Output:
3.02
